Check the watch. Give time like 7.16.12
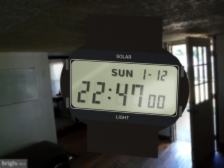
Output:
22.47.00
